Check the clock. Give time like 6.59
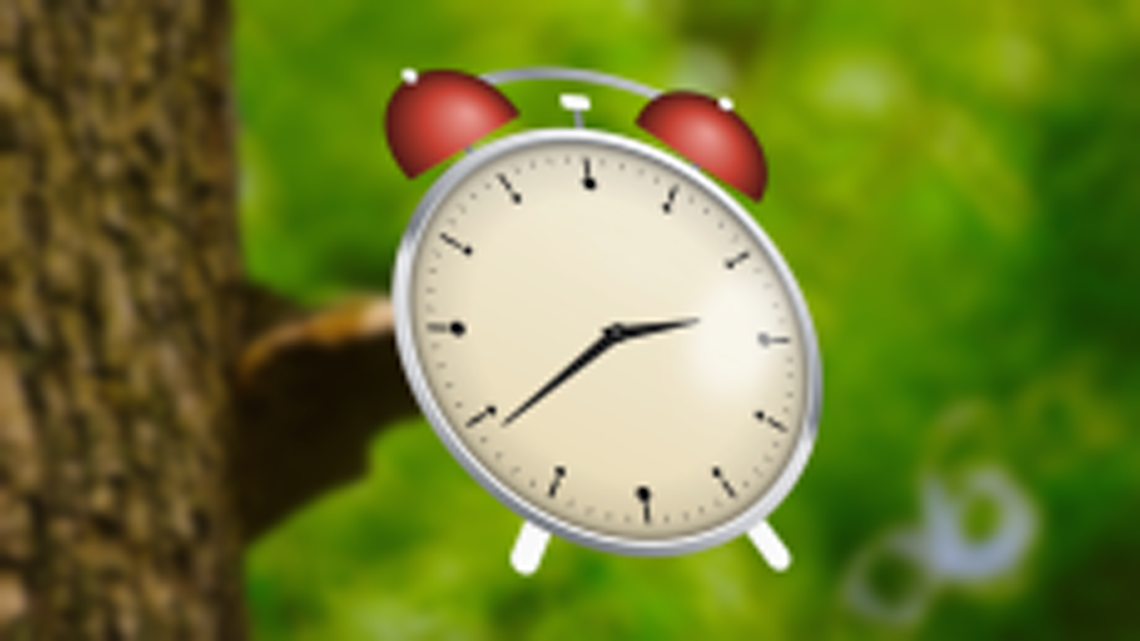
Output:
2.39
